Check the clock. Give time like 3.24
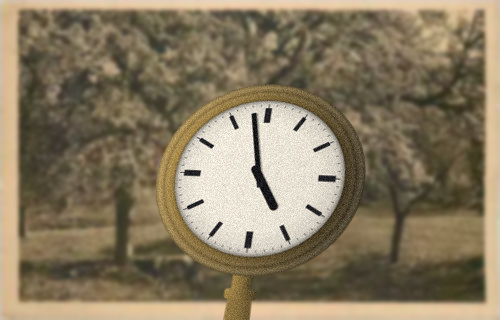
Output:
4.58
